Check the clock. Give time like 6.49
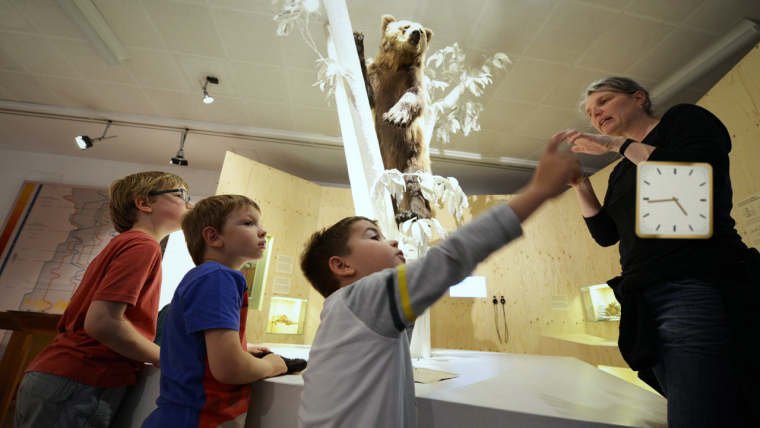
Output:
4.44
